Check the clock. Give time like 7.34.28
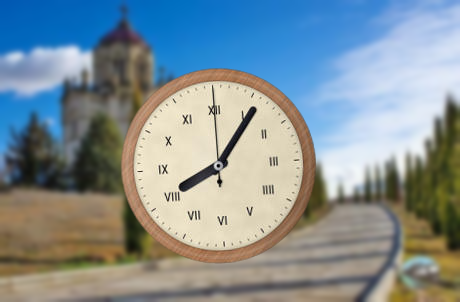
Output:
8.06.00
